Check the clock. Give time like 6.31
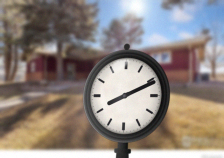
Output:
8.11
